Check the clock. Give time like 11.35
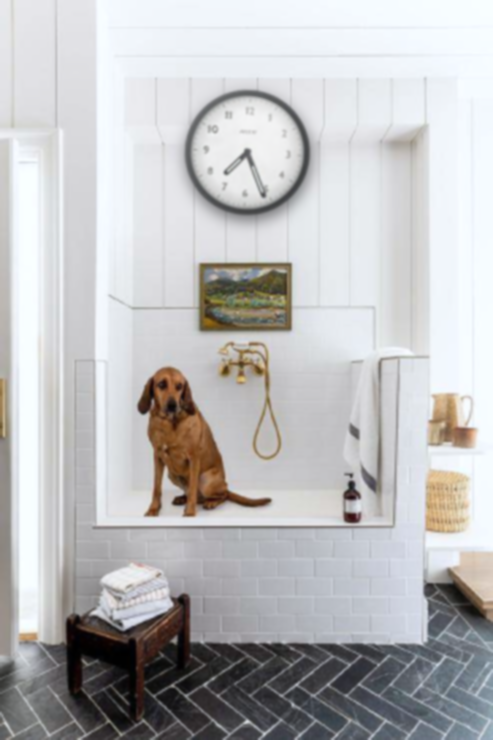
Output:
7.26
